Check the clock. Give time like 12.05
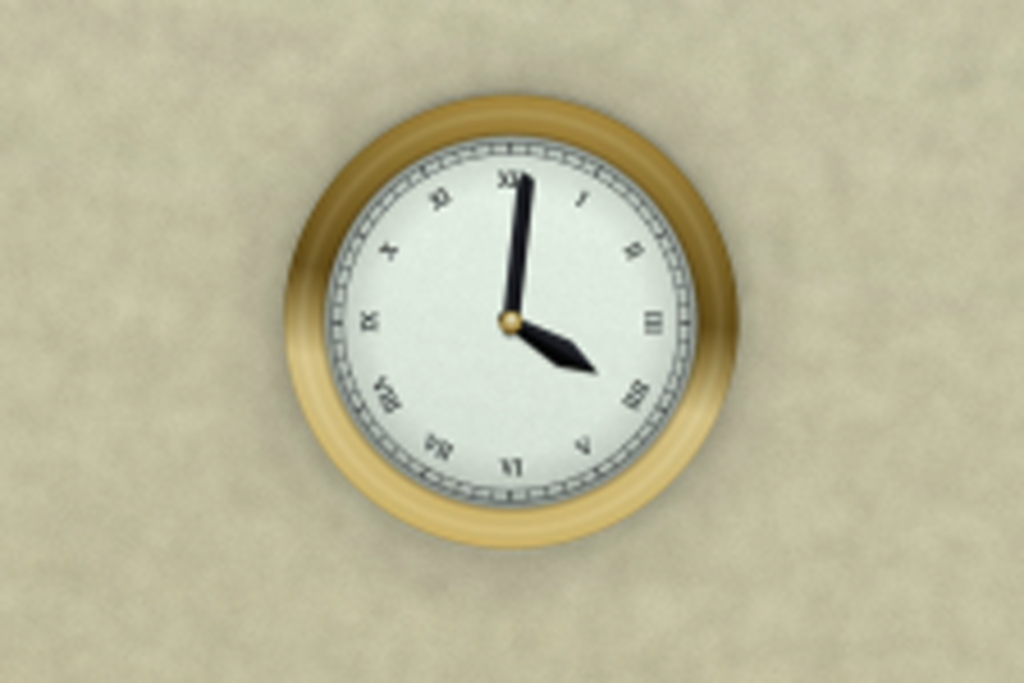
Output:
4.01
